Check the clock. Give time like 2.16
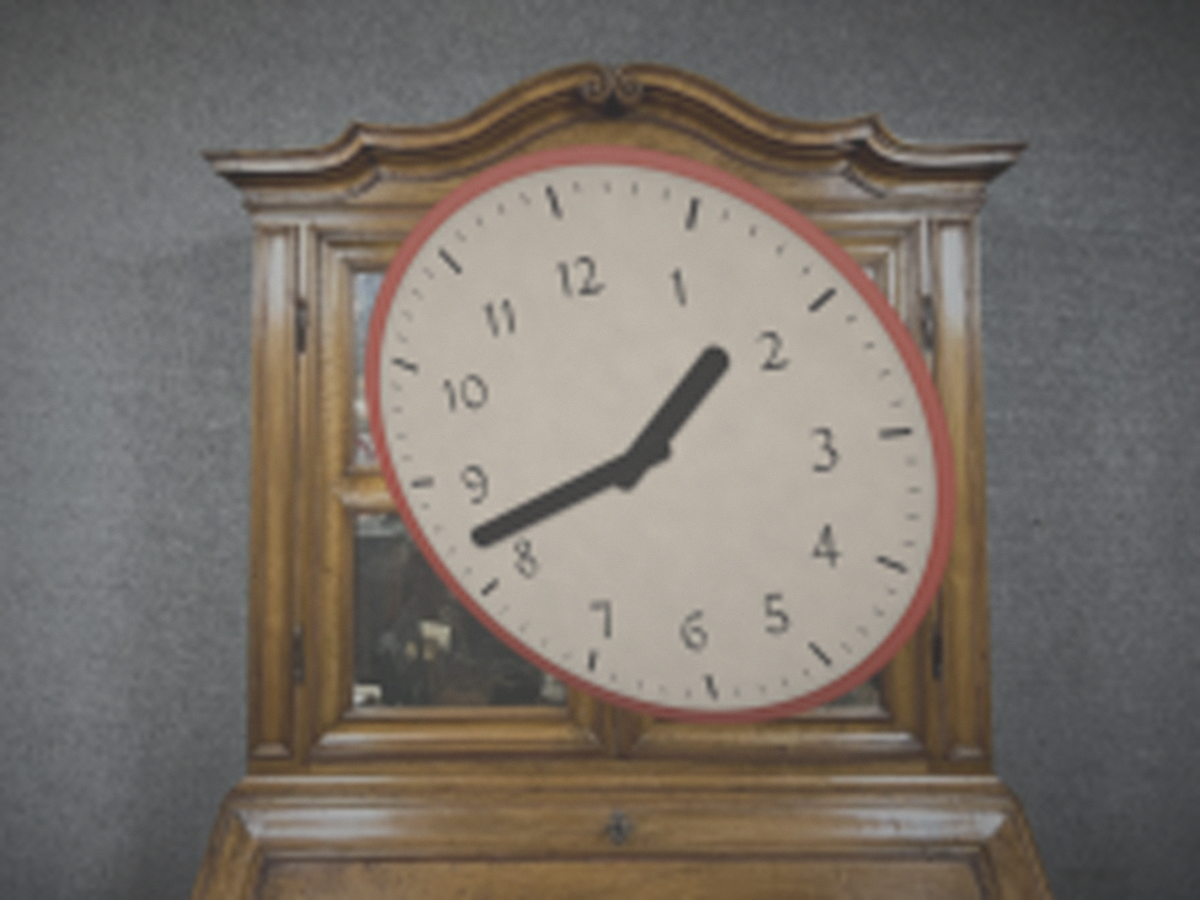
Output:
1.42
